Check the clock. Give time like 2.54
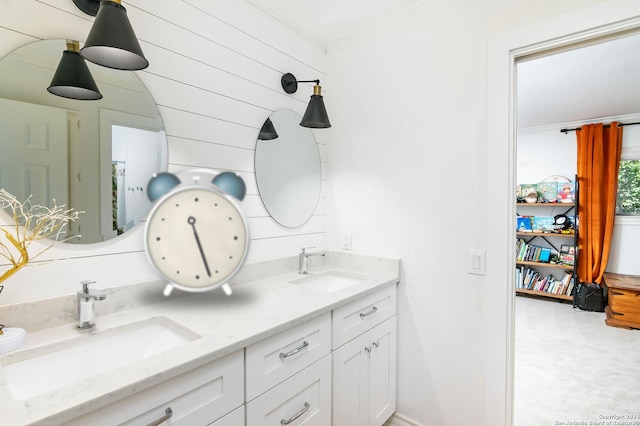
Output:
11.27
